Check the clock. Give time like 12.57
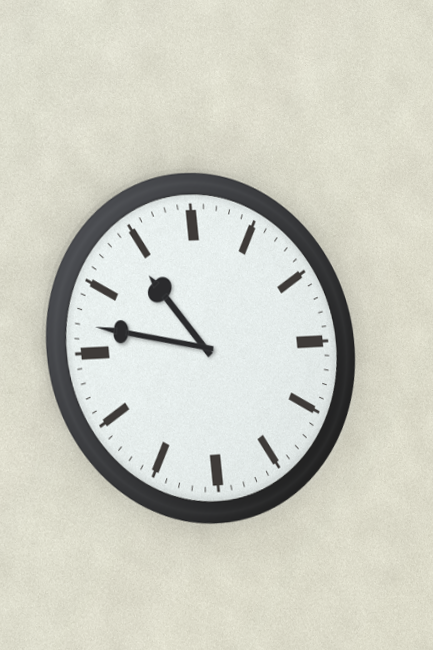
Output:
10.47
